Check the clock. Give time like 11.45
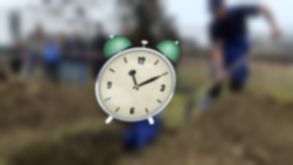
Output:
11.10
